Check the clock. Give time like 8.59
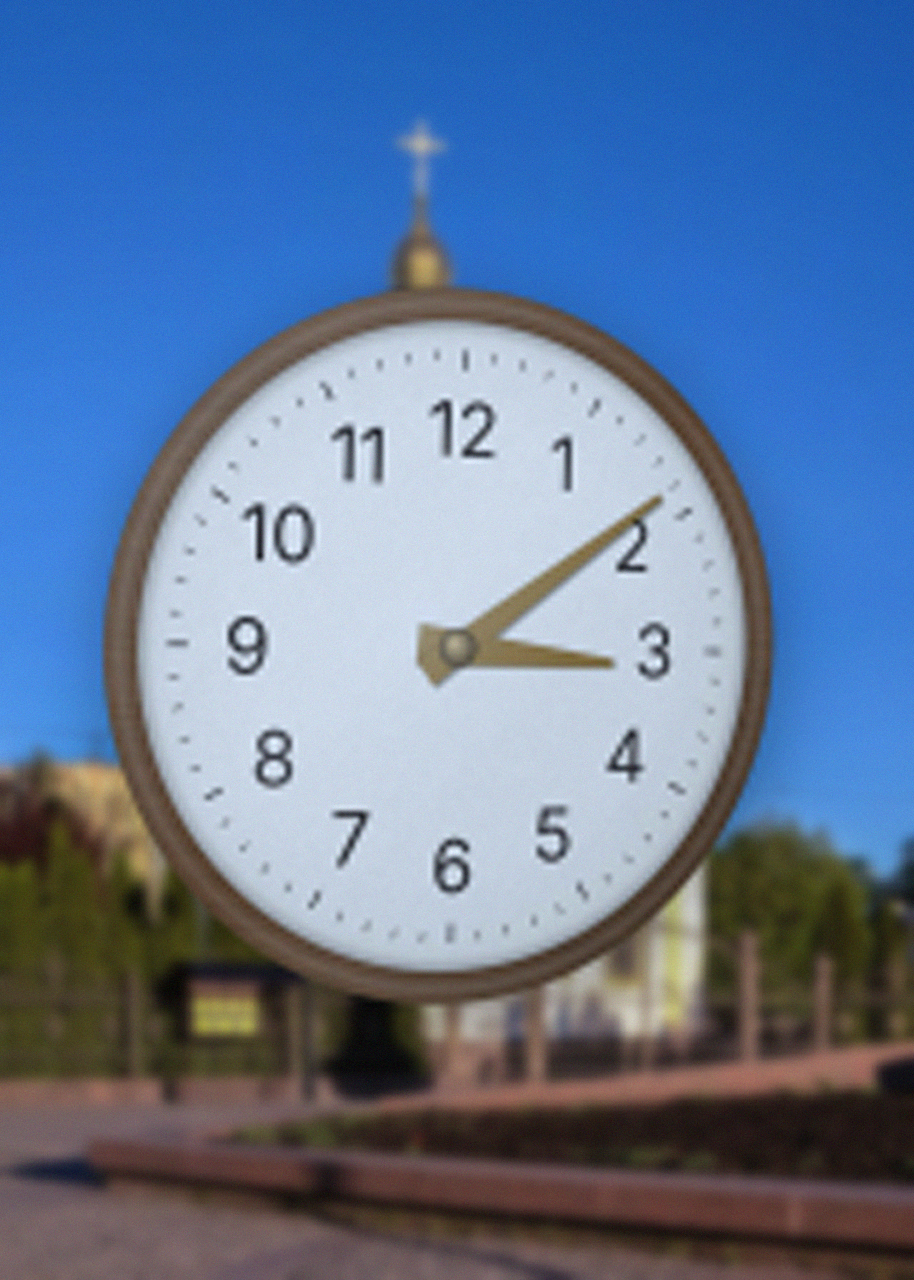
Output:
3.09
